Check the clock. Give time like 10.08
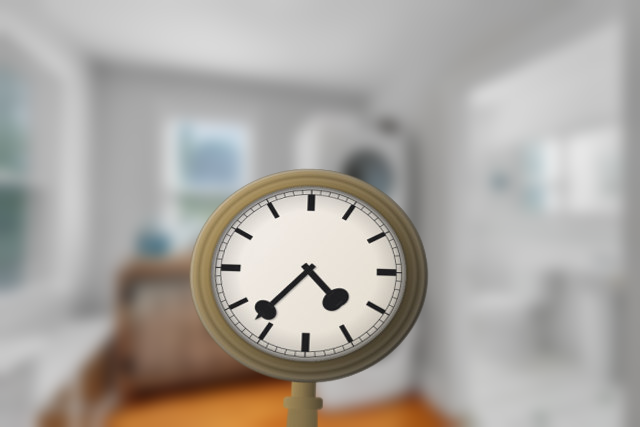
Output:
4.37
